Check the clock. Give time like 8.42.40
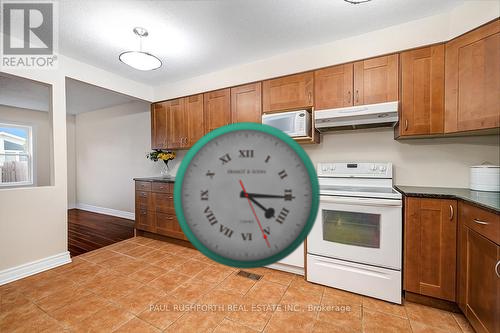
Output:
4.15.26
